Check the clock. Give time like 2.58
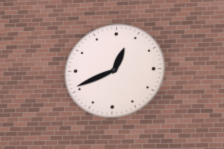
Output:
12.41
